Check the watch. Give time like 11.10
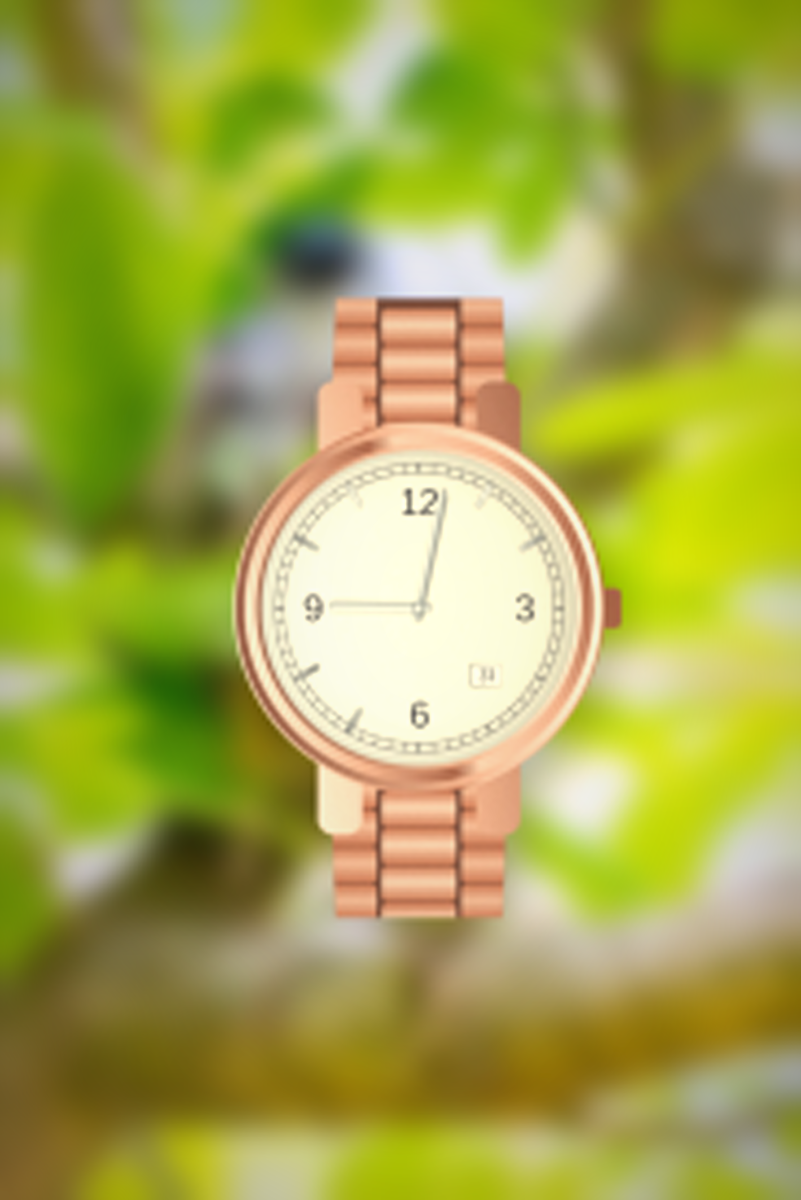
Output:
9.02
